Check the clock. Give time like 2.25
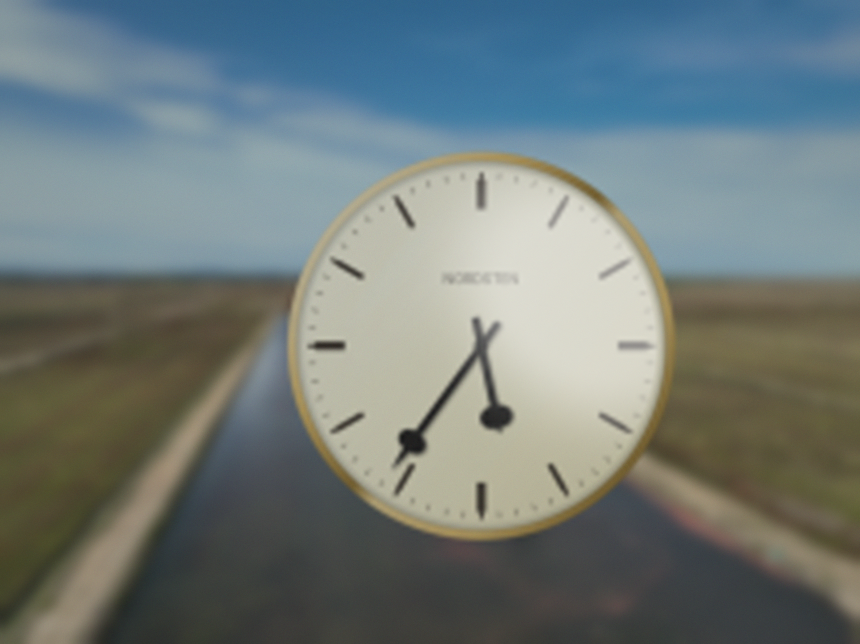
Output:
5.36
